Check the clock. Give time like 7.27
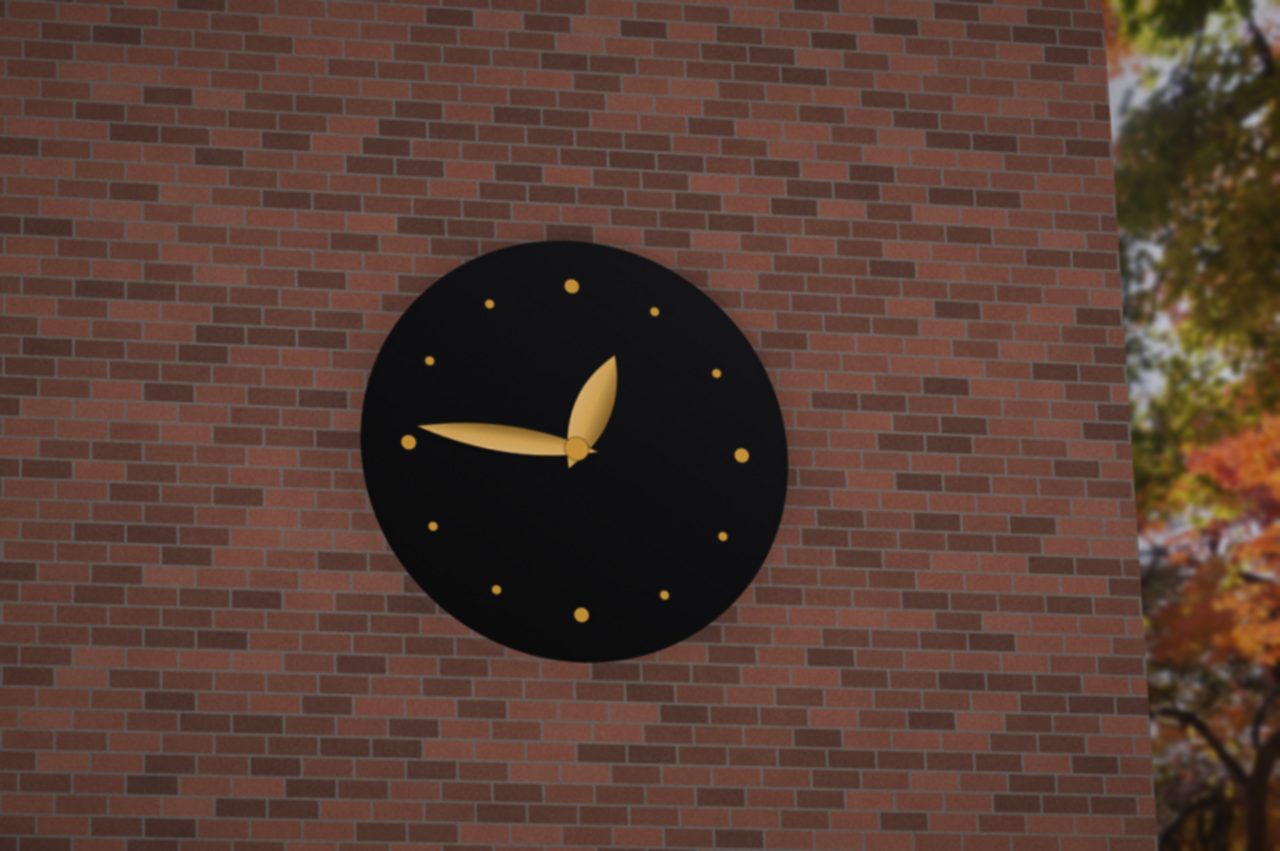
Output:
12.46
